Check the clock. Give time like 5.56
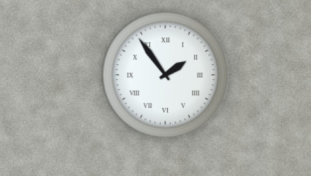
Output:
1.54
